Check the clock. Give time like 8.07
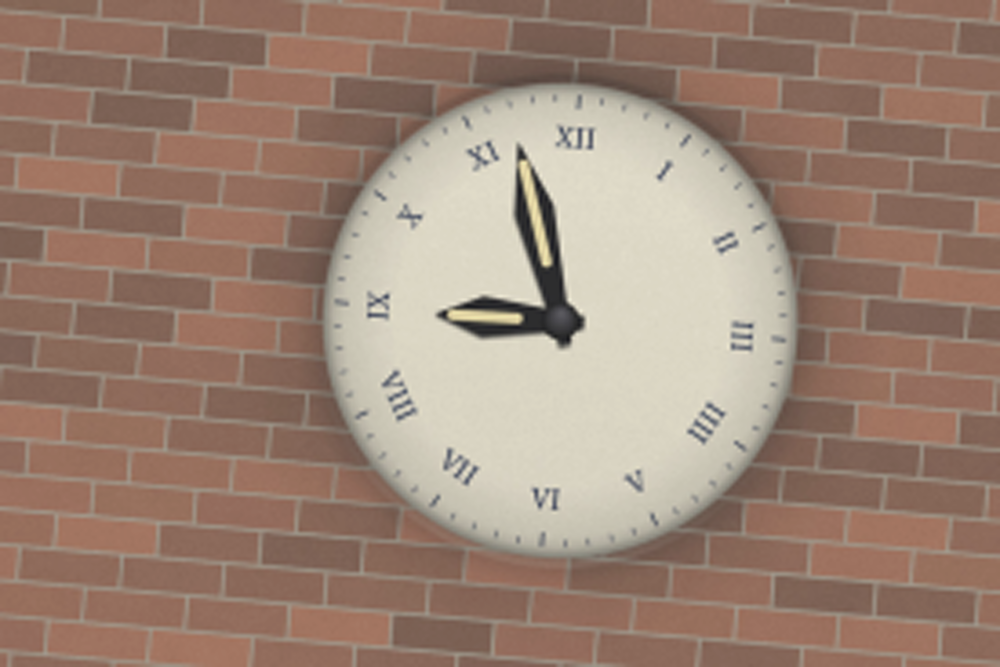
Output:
8.57
